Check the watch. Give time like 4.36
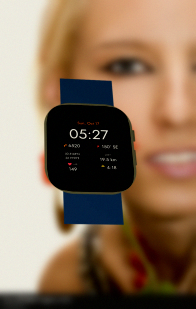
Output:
5.27
